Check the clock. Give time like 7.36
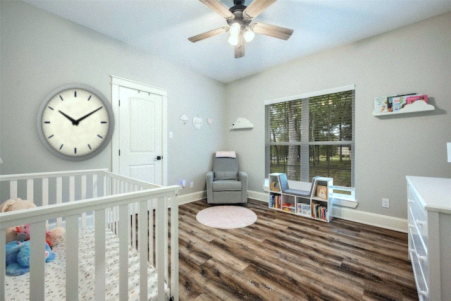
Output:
10.10
